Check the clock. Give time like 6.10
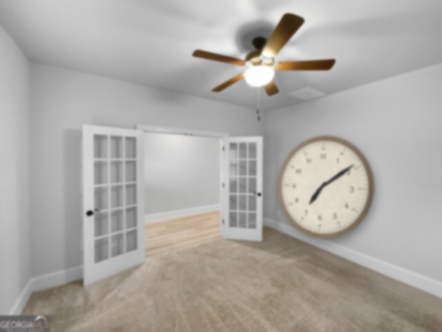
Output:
7.09
